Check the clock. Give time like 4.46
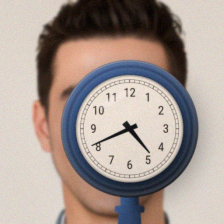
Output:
4.41
